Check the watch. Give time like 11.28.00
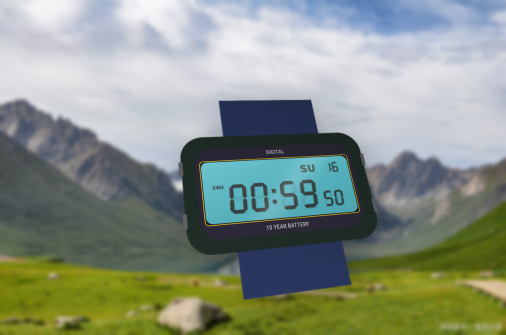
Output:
0.59.50
